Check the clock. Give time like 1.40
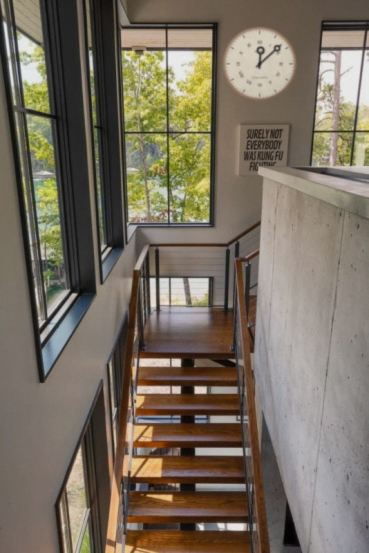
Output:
12.08
